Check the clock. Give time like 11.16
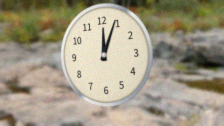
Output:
12.04
